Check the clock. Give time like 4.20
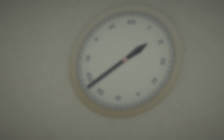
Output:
1.38
